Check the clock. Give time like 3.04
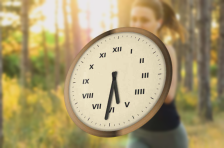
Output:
5.31
